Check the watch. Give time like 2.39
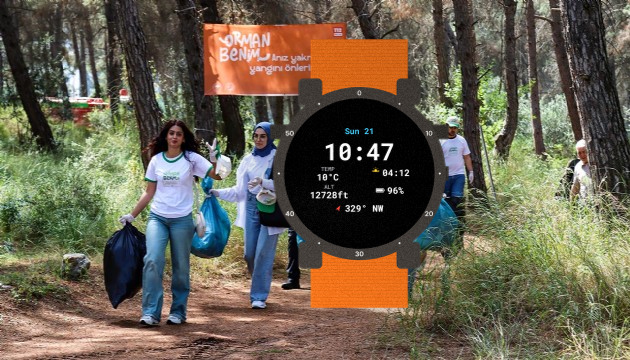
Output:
10.47
